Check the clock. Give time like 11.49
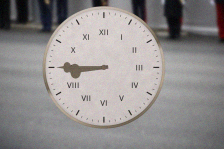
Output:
8.45
